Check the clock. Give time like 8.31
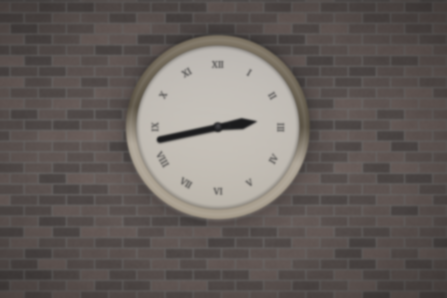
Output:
2.43
